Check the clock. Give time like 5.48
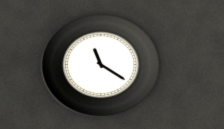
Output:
11.21
